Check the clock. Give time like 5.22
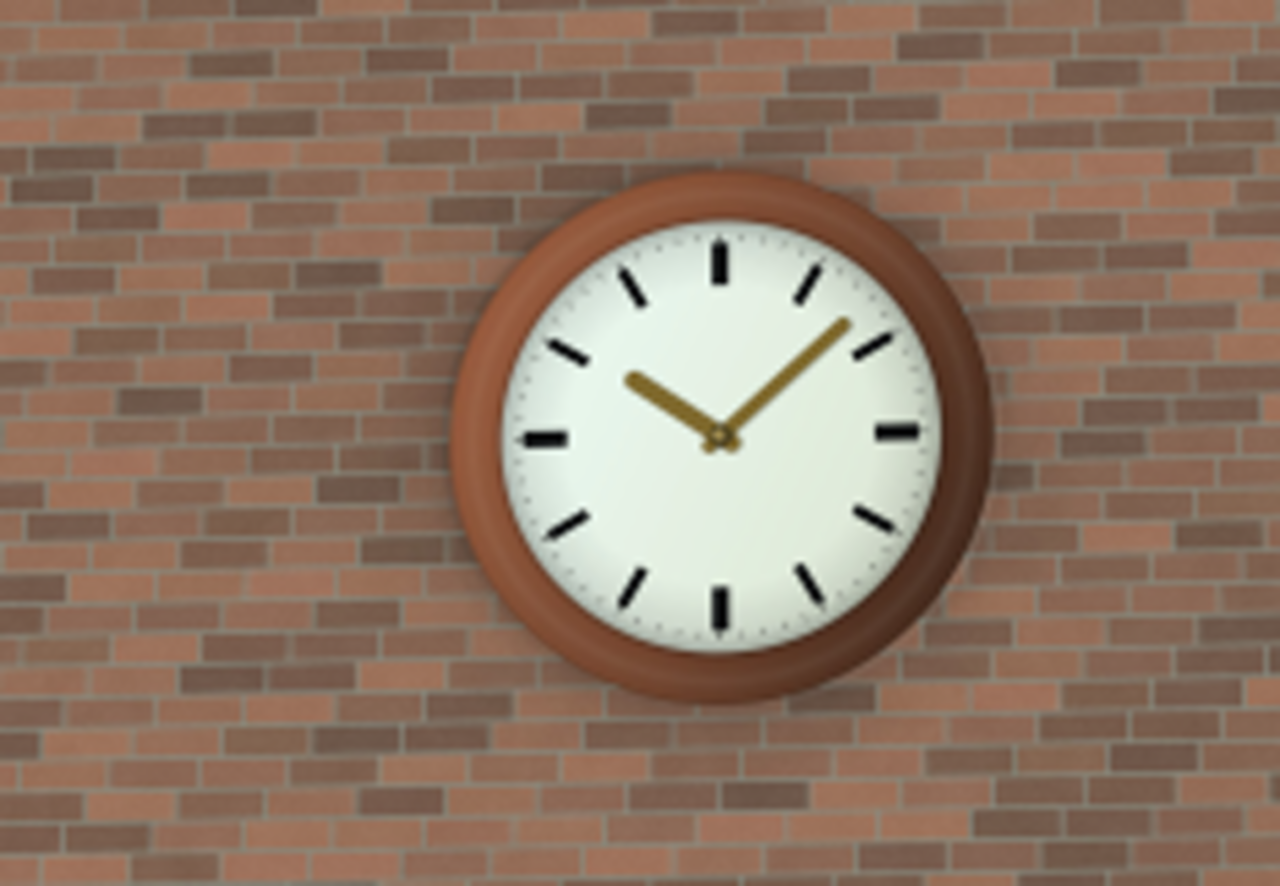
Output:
10.08
